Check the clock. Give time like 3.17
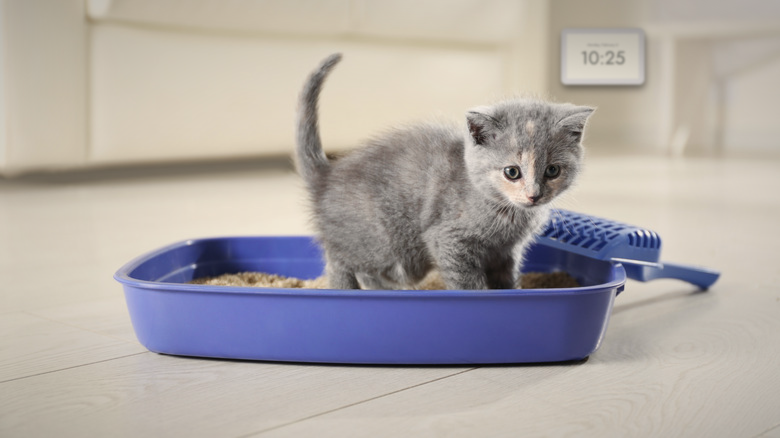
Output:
10.25
